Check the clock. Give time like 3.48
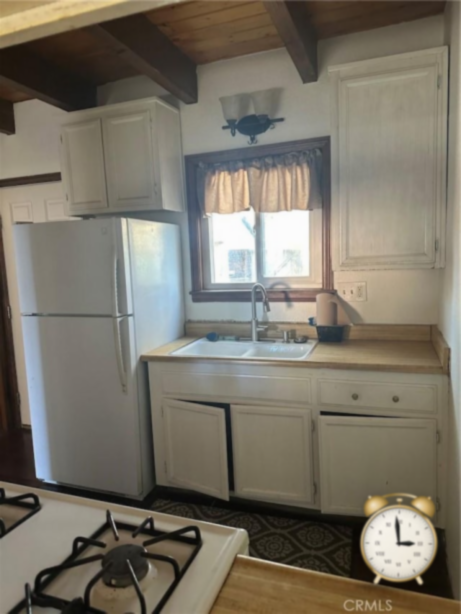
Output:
2.59
